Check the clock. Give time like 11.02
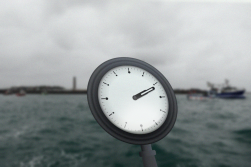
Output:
2.11
